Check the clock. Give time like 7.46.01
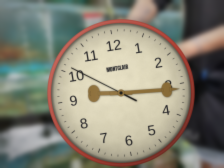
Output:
9.15.51
